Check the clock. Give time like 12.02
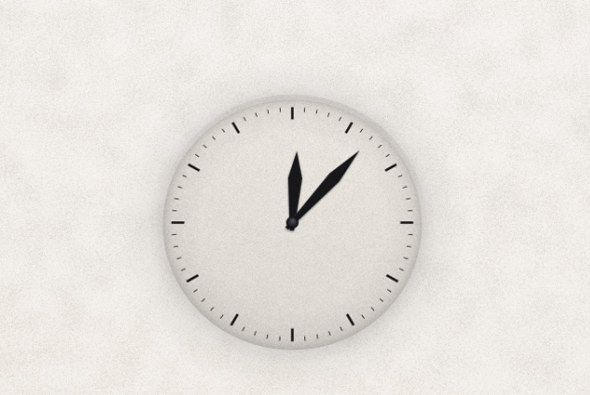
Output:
12.07
